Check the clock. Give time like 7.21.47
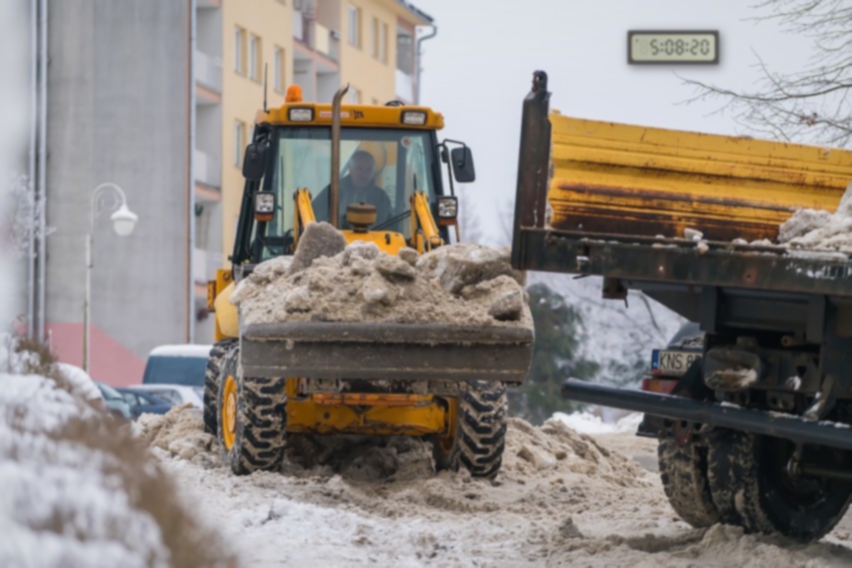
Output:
5.08.20
